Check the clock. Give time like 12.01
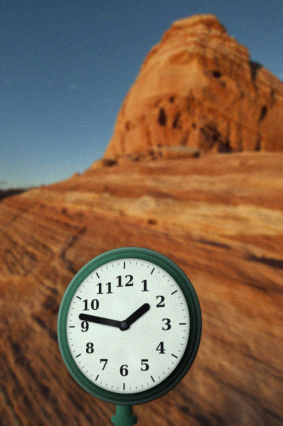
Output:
1.47
